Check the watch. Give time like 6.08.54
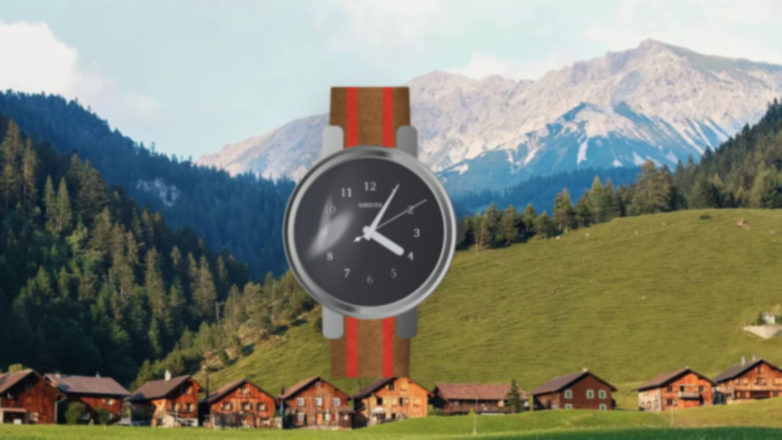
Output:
4.05.10
